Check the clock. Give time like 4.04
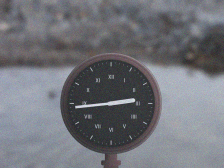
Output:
2.44
